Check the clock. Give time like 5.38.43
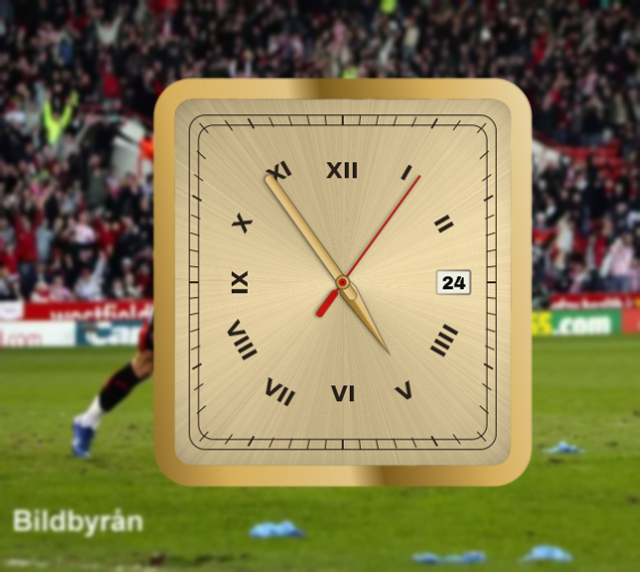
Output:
4.54.06
